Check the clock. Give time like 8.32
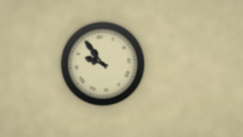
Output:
9.55
